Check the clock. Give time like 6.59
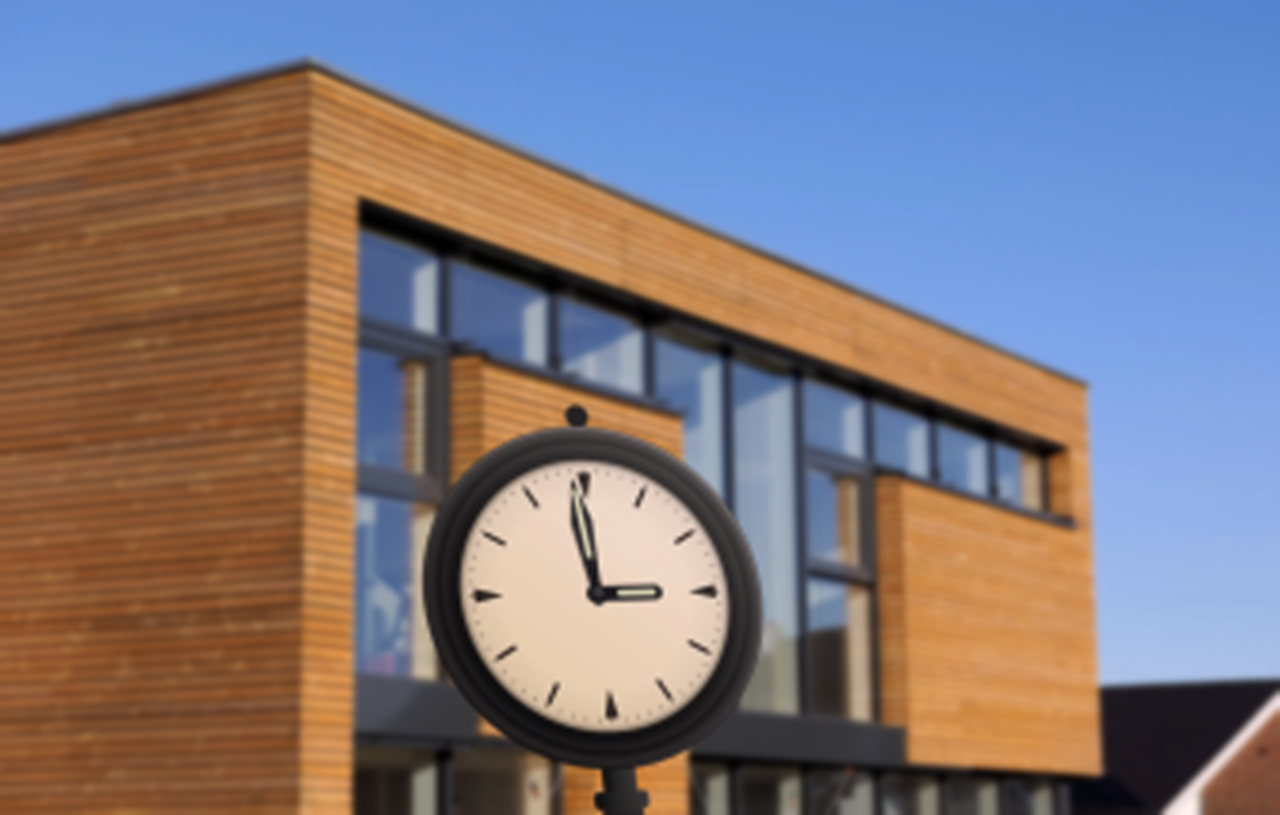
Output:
2.59
